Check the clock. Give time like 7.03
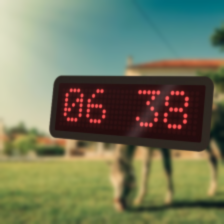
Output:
6.38
